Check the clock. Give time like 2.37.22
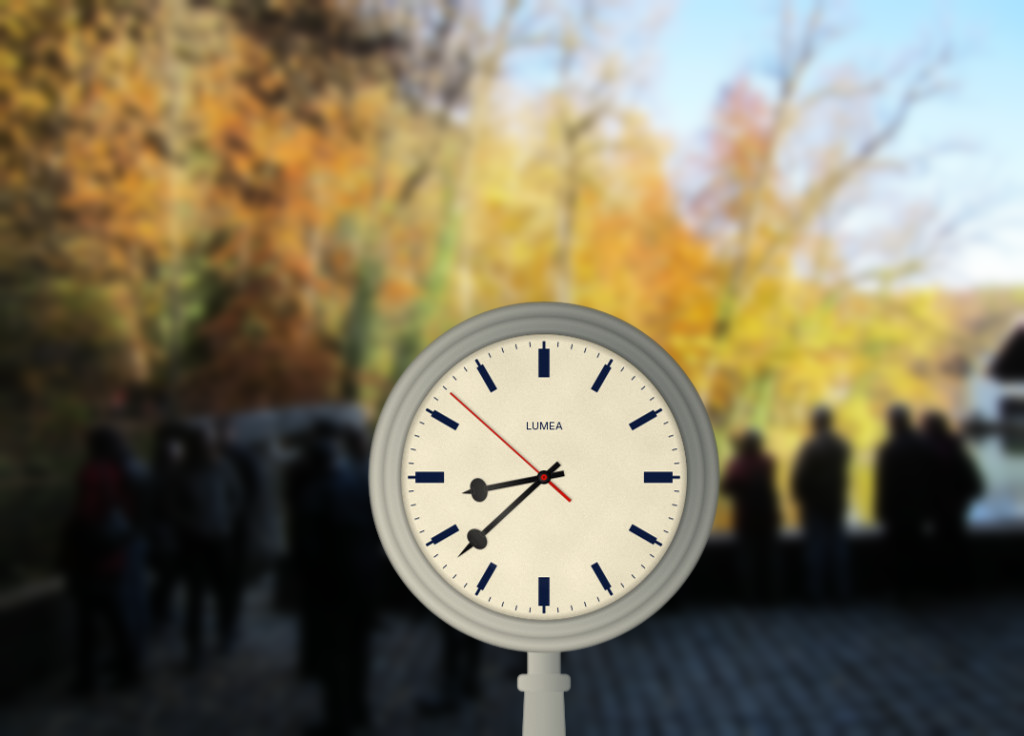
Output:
8.37.52
